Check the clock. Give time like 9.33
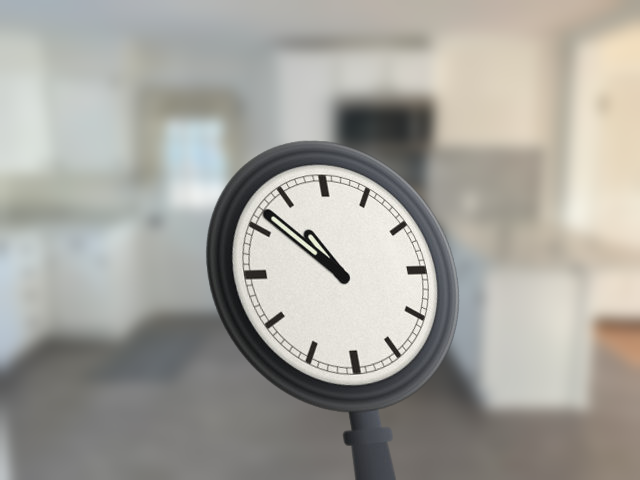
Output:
10.52
